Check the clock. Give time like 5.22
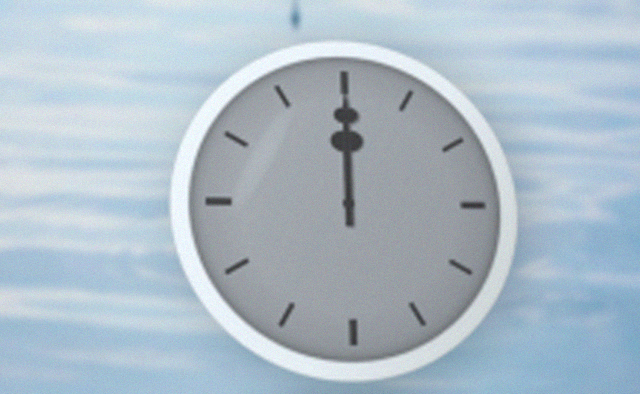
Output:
12.00
